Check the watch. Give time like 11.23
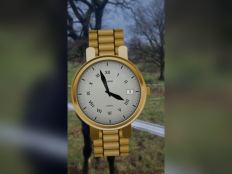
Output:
3.57
